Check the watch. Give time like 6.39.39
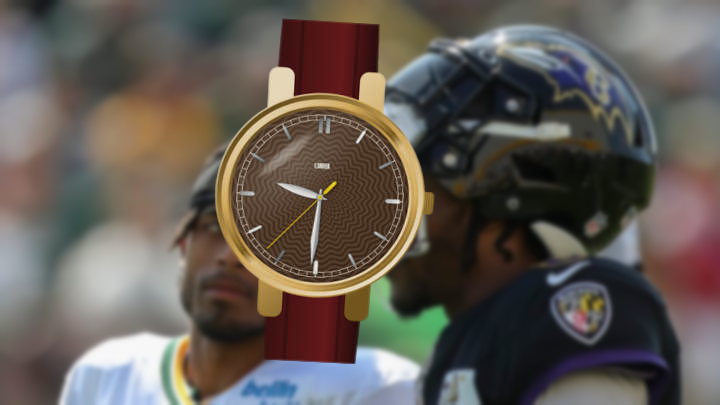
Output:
9.30.37
